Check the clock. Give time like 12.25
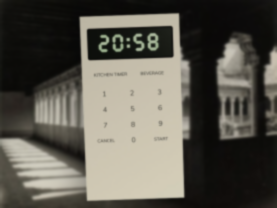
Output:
20.58
